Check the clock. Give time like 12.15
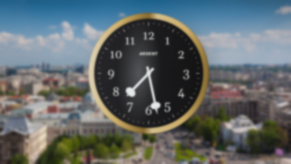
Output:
7.28
